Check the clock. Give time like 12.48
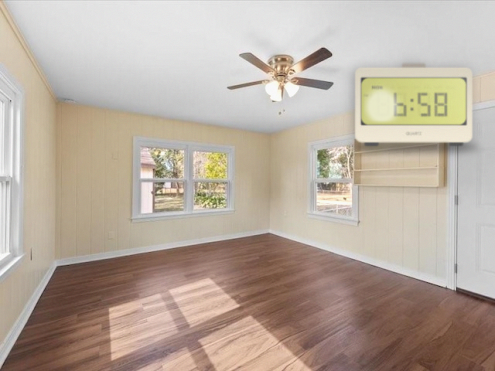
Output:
6.58
